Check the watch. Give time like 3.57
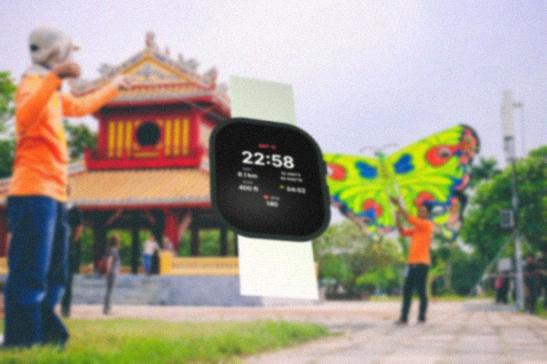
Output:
22.58
